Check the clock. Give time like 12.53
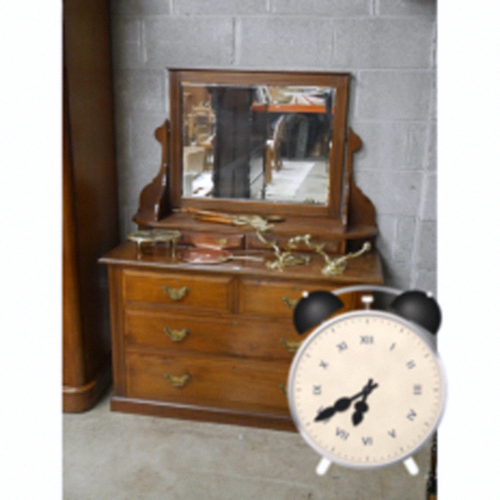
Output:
6.40
